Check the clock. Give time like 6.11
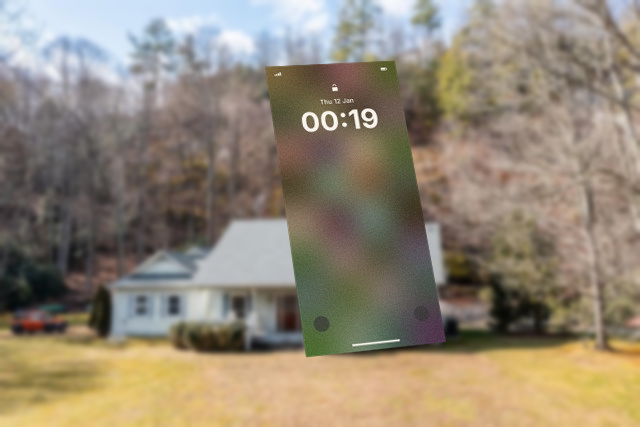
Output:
0.19
